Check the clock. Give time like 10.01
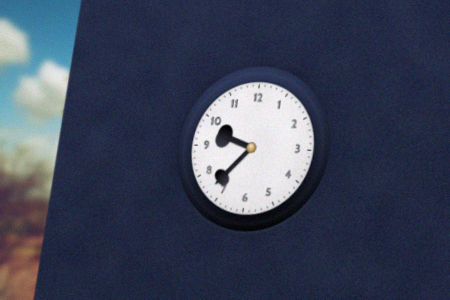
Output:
9.37
